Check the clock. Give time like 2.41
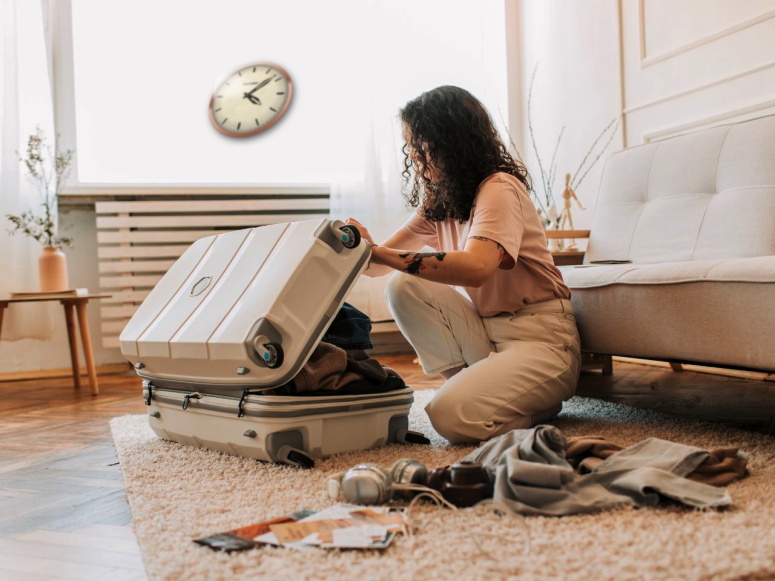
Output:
4.08
